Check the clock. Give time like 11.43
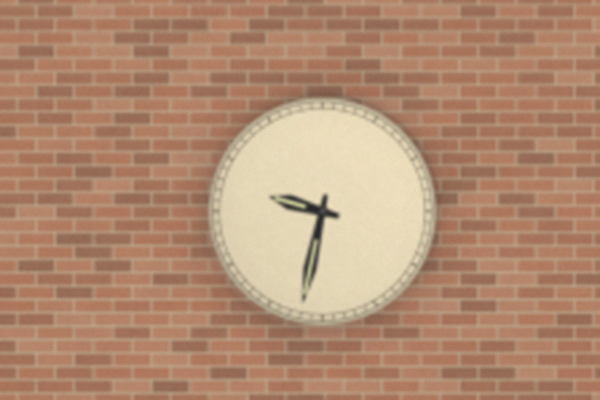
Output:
9.32
